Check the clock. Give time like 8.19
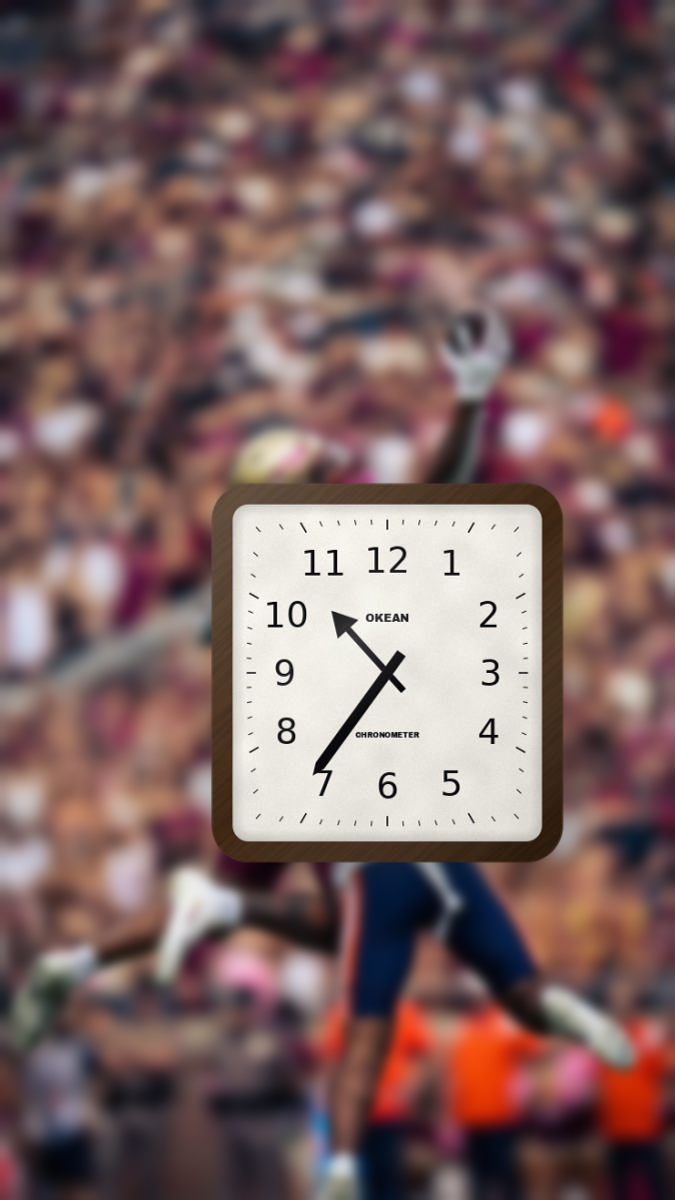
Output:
10.36
